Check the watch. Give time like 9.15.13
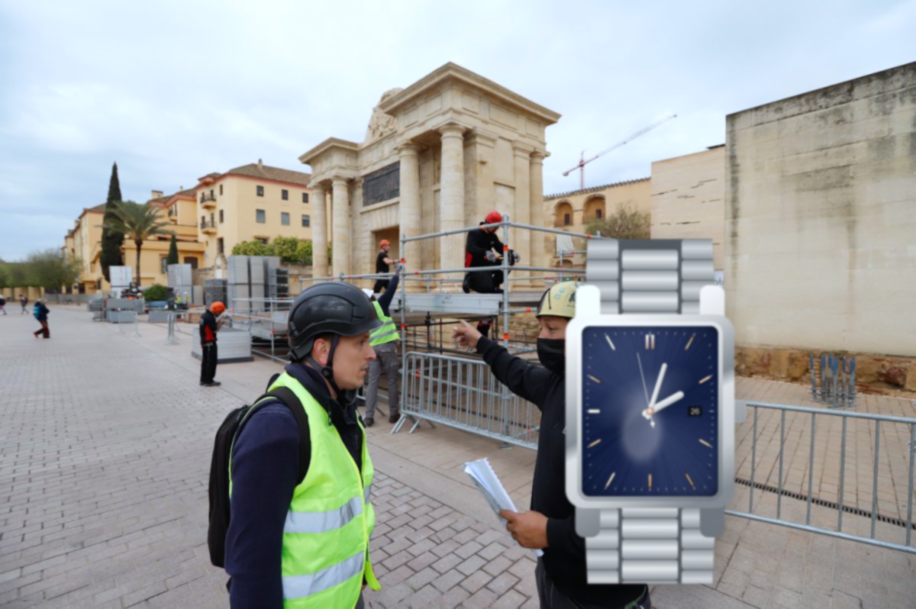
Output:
2.02.58
